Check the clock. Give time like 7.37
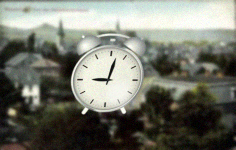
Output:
9.02
